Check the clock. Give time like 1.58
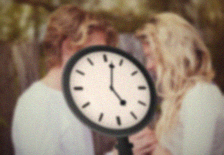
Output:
5.02
